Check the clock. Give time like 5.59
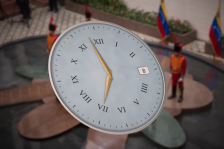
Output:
6.58
